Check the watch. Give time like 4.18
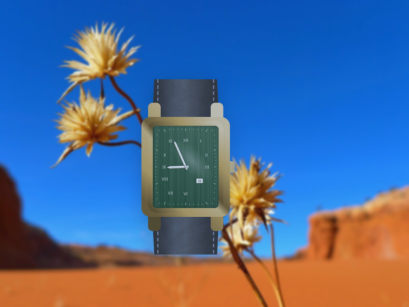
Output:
8.56
